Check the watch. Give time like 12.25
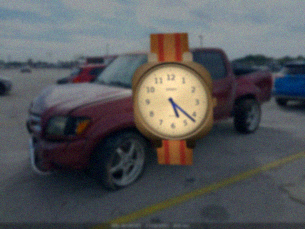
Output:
5.22
